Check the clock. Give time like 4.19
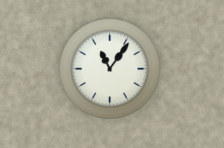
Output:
11.06
